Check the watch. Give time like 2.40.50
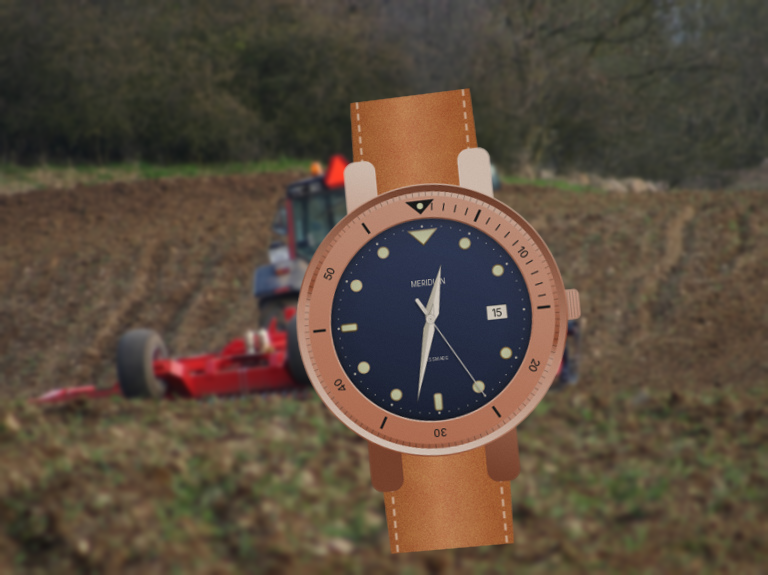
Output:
12.32.25
